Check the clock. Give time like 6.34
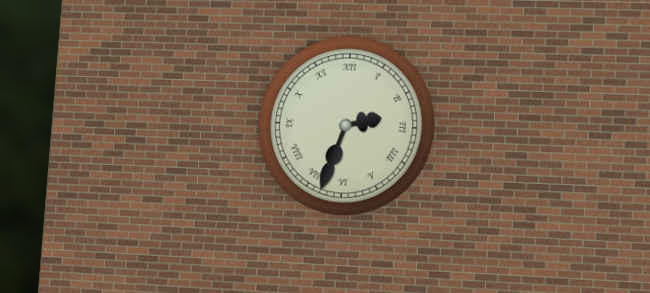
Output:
2.33
